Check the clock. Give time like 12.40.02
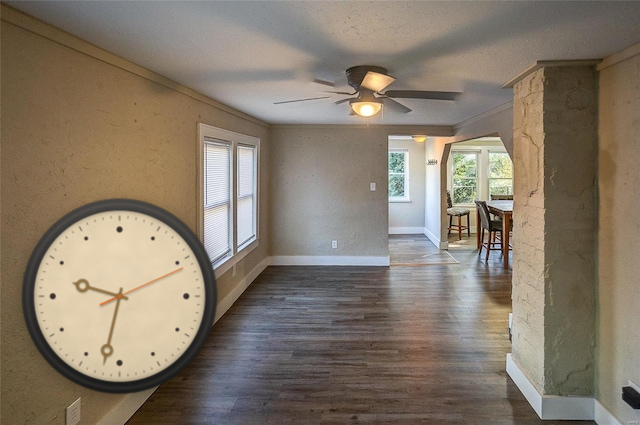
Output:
9.32.11
